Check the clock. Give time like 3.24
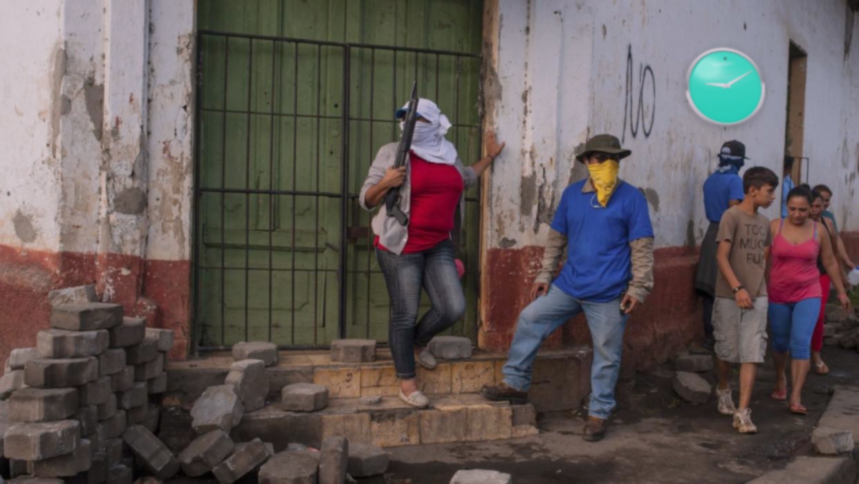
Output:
9.10
